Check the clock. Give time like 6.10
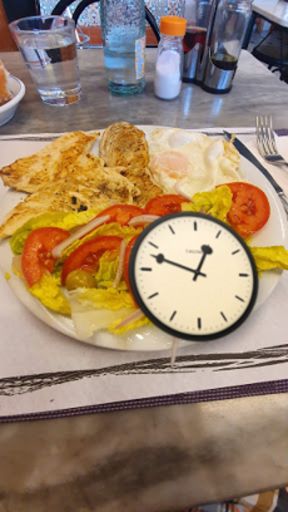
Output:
12.48
